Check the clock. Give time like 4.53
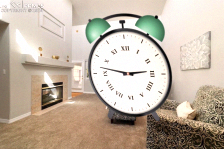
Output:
2.47
